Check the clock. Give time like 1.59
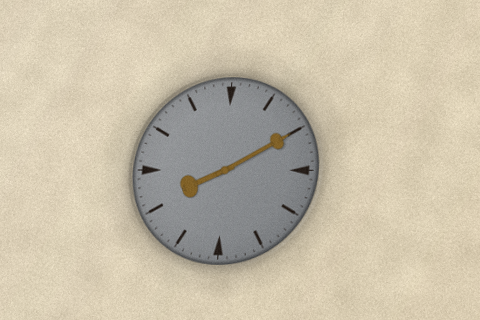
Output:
8.10
